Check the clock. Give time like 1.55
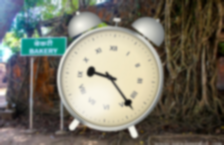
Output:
9.23
